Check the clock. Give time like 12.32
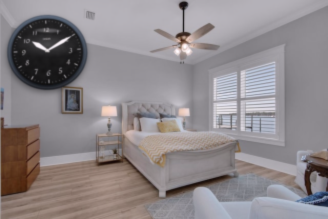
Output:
10.10
